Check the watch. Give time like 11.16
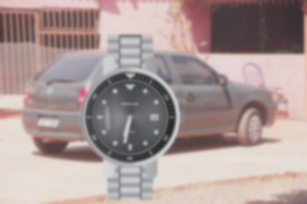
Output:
6.32
